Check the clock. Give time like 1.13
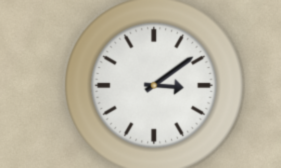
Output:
3.09
